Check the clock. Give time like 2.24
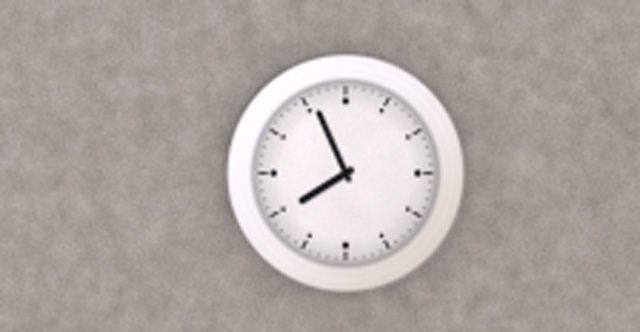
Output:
7.56
